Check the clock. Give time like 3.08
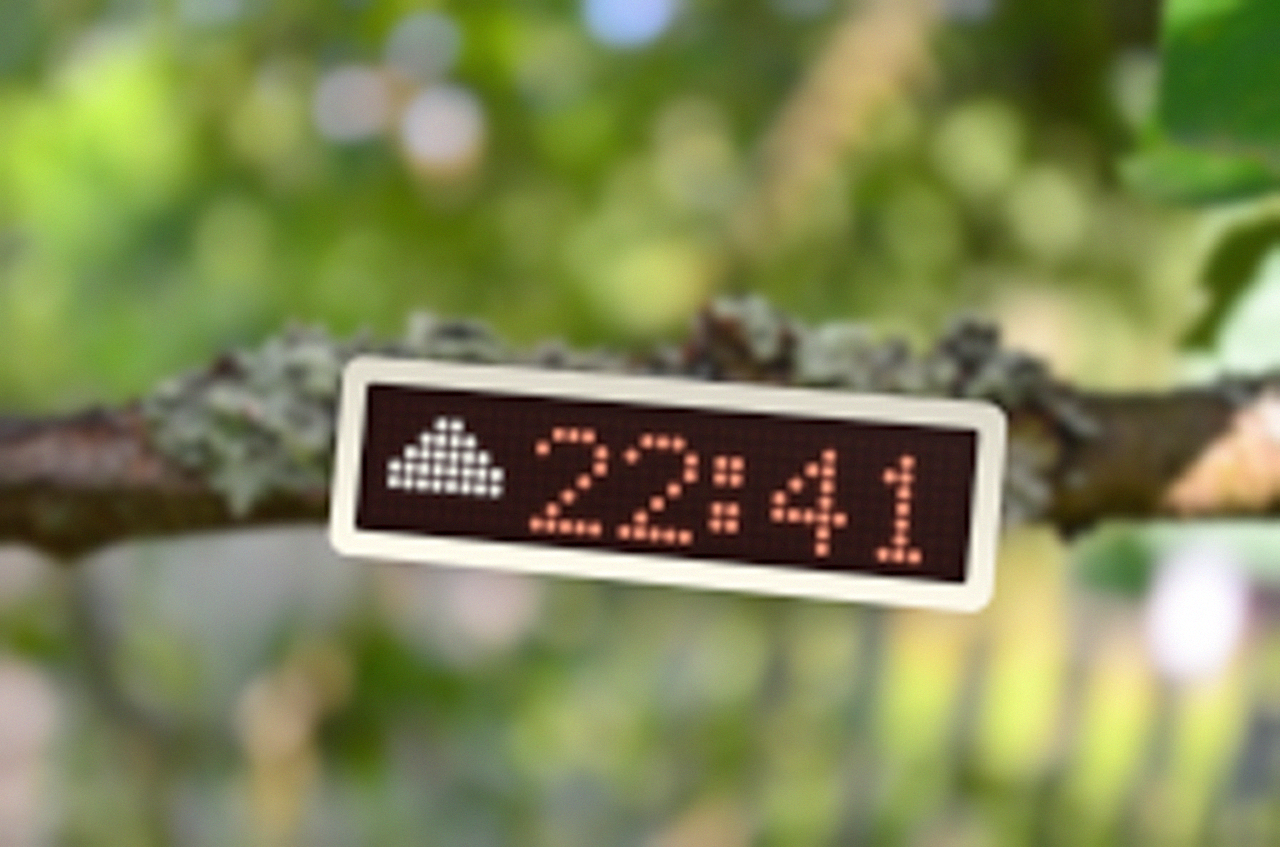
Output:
22.41
